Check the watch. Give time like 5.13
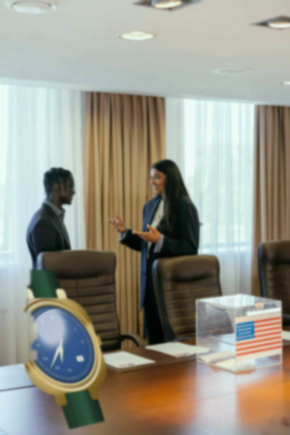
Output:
6.37
